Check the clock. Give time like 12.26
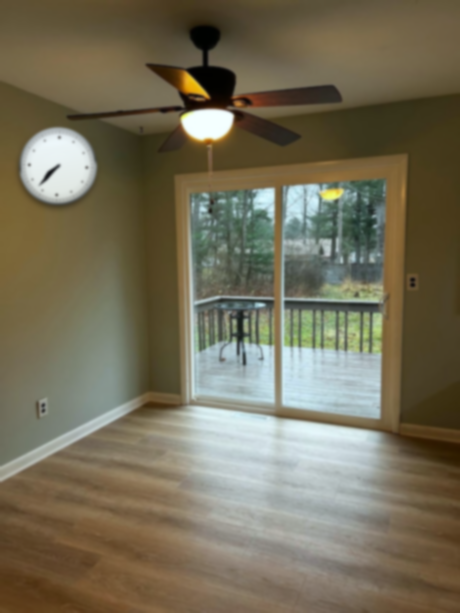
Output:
7.37
